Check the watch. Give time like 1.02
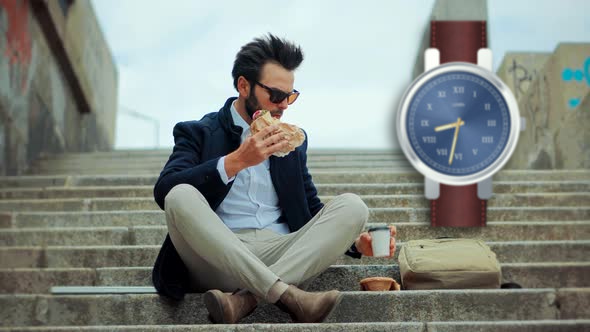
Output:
8.32
